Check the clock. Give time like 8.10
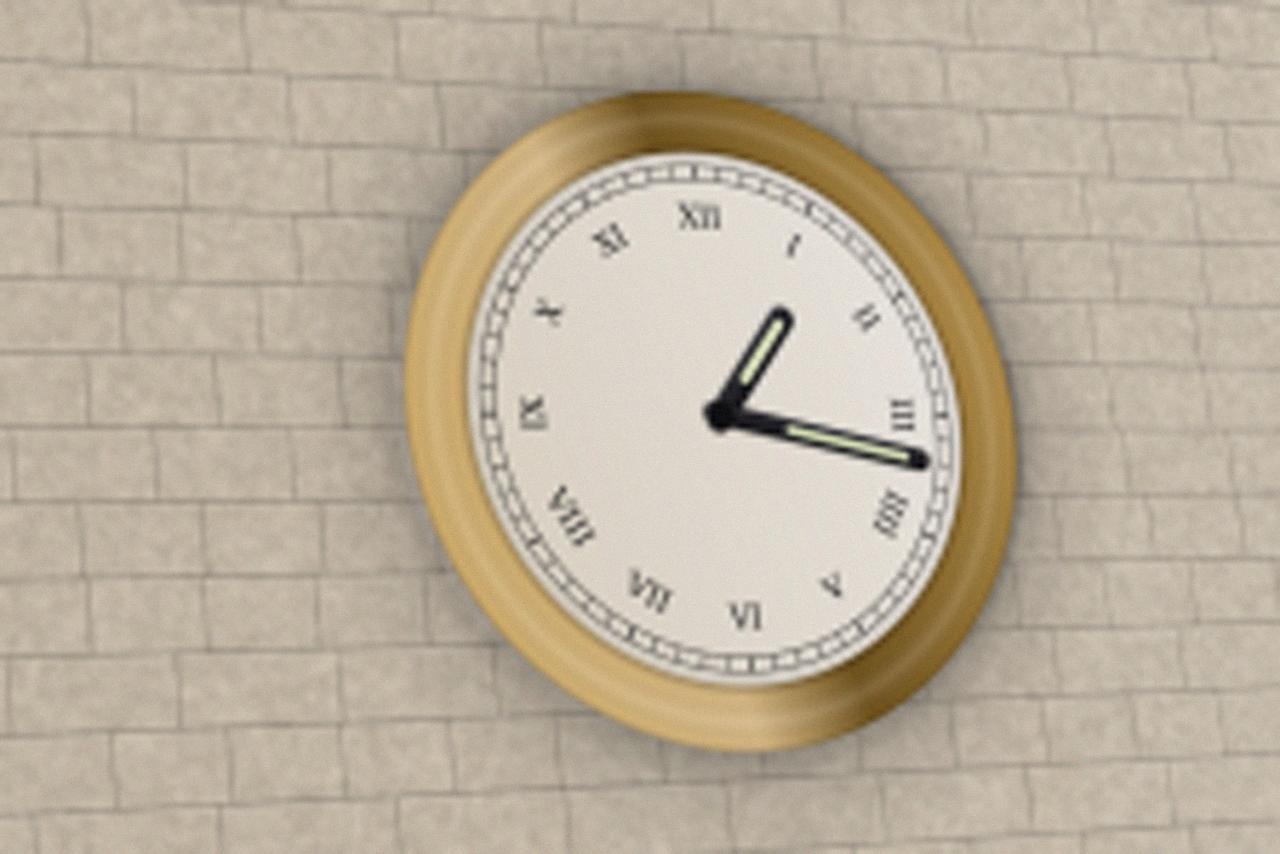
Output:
1.17
